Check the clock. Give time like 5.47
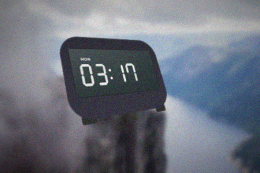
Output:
3.17
